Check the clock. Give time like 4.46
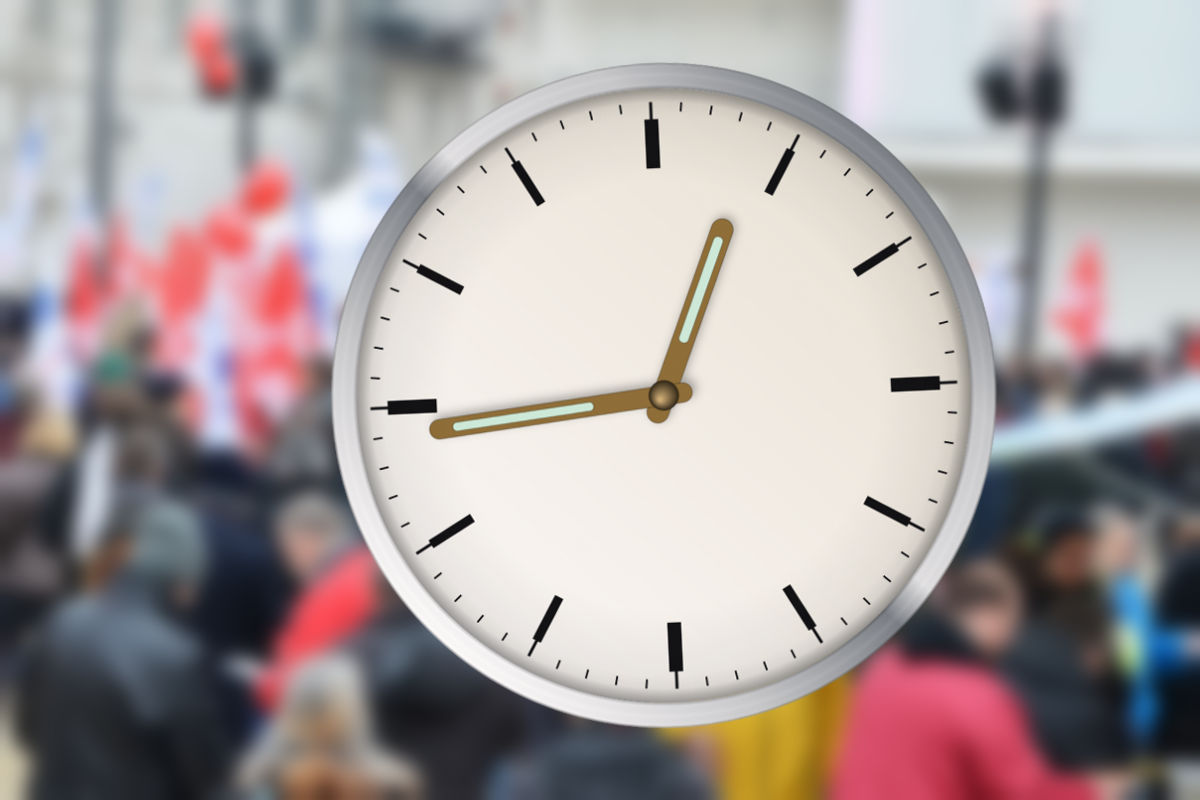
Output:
12.44
